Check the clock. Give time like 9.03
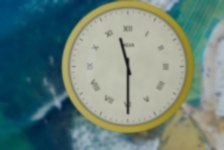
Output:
11.30
